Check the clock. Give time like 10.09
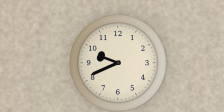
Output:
9.41
